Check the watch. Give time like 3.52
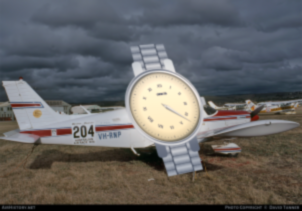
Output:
4.22
